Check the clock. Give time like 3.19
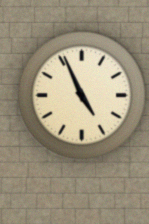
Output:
4.56
